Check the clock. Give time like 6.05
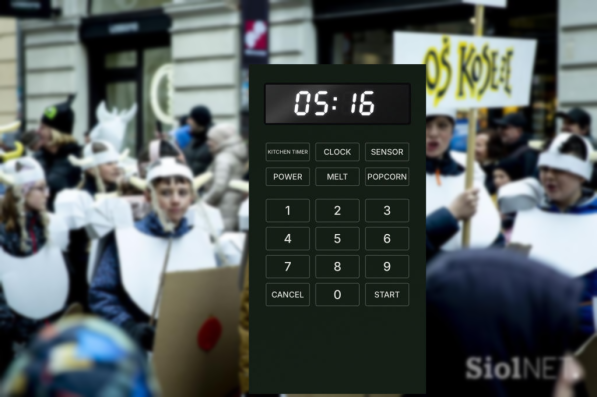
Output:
5.16
